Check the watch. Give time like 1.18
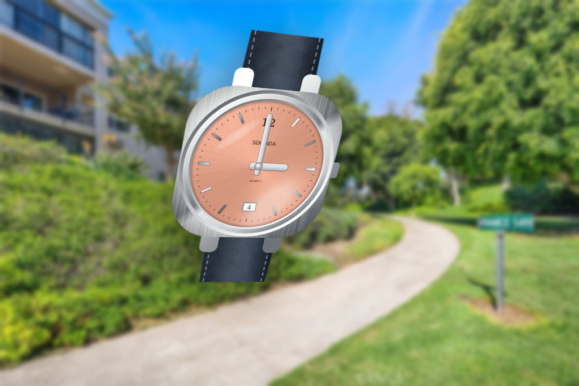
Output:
3.00
